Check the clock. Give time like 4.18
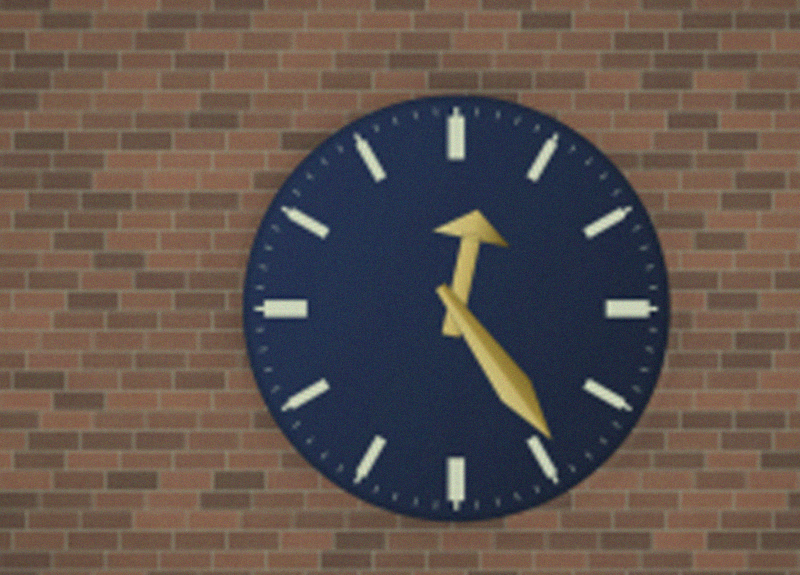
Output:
12.24
